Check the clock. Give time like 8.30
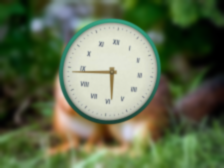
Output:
5.44
